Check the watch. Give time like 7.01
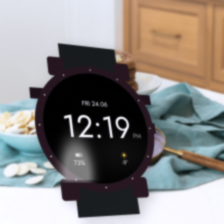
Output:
12.19
